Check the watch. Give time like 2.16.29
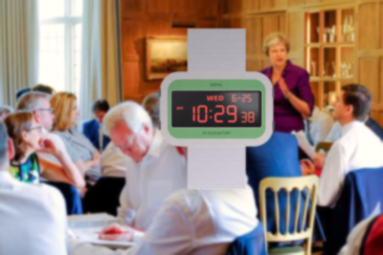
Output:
10.29.38
